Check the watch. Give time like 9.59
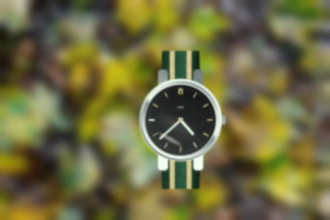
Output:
4.38
